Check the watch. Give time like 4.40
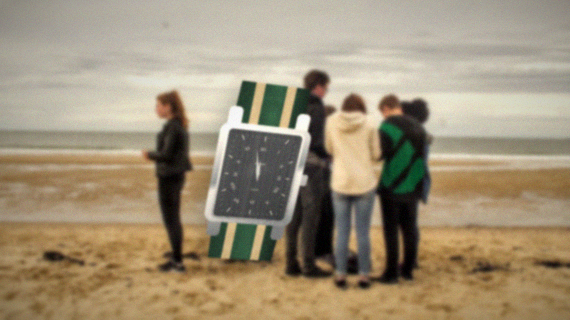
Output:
11.58
